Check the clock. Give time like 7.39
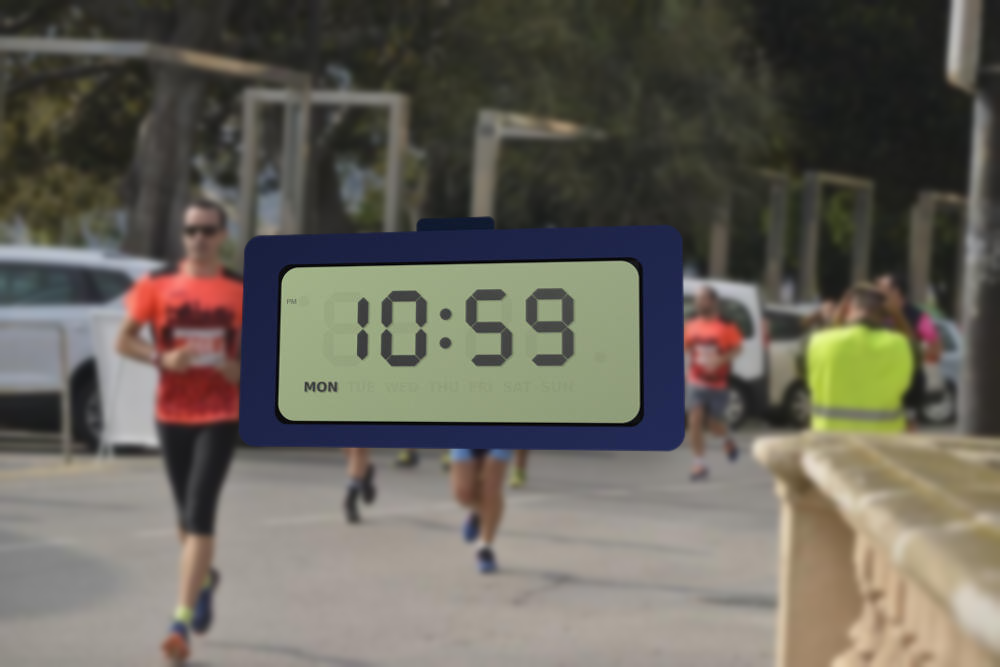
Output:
10.59
